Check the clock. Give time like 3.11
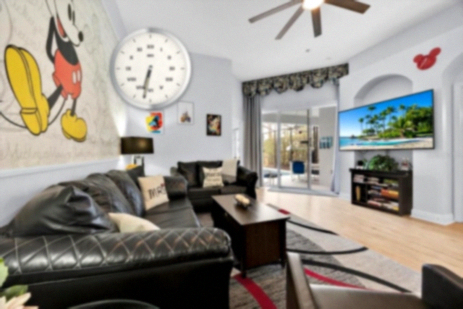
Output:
6.32
